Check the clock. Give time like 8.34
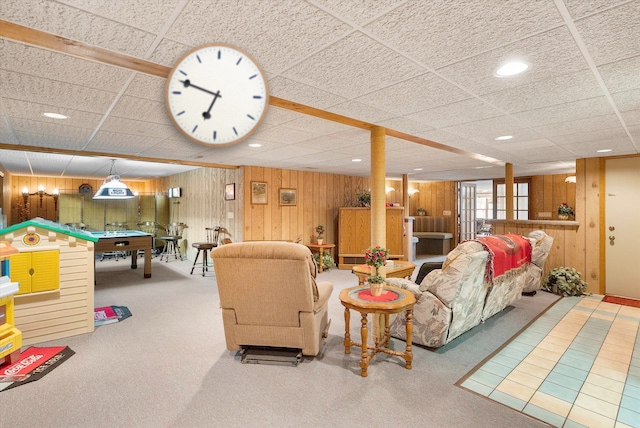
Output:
6.48
